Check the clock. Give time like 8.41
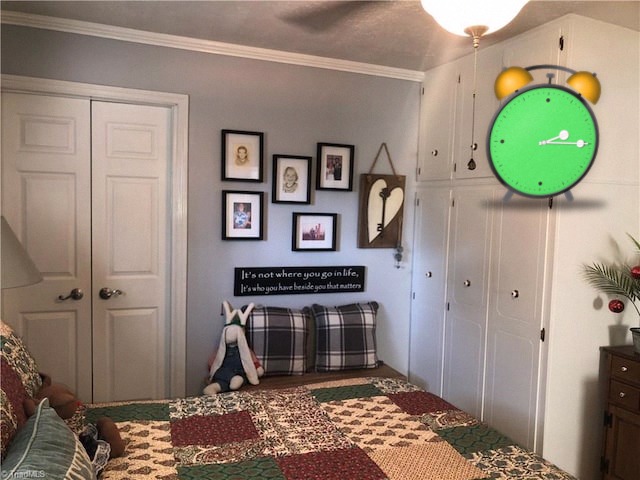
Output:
2.15
